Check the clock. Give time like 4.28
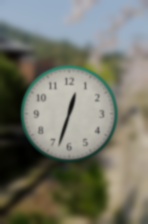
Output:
12.33
